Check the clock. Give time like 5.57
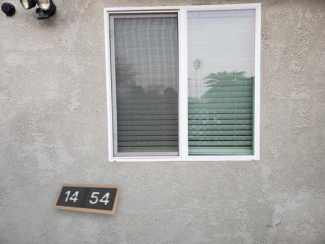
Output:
14.54
